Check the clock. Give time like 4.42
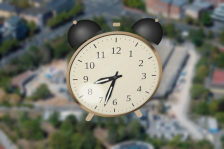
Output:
8.33
